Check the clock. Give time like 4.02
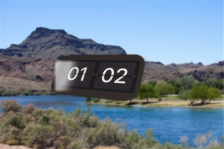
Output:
1.02
